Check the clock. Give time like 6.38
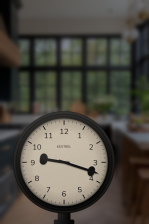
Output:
9.18
